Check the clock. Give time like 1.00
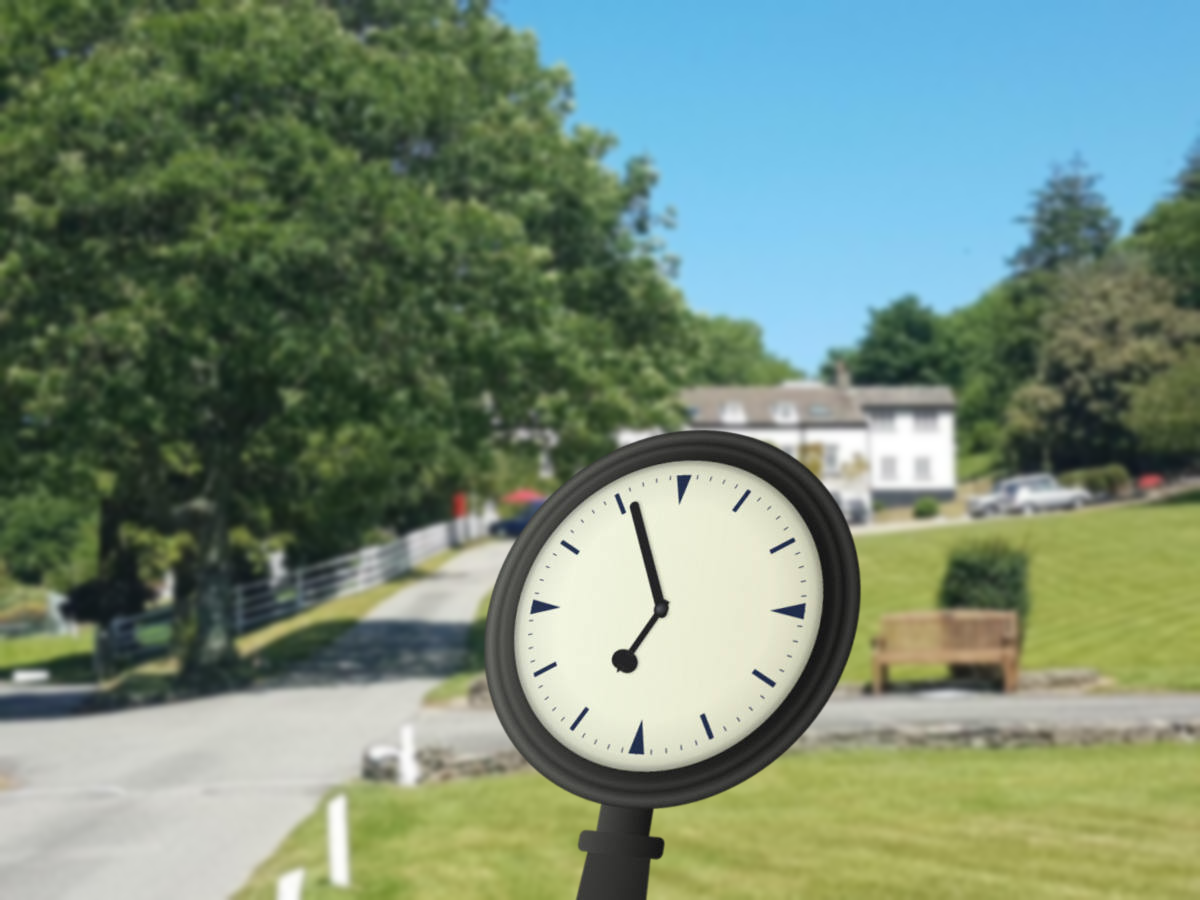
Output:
6.56
